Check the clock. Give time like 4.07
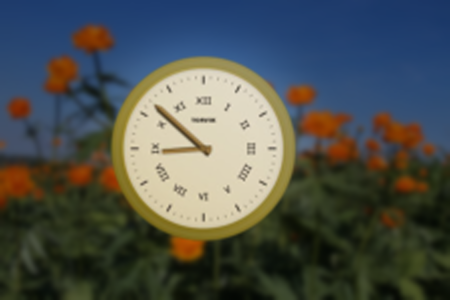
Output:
8.52
